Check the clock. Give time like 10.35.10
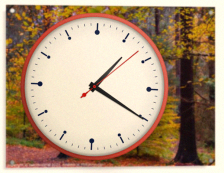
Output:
1.20.08
